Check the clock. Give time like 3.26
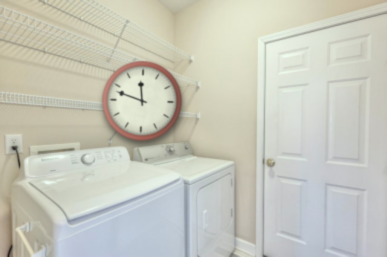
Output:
11.48
